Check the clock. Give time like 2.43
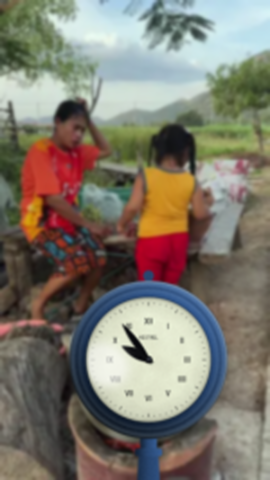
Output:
9.54
